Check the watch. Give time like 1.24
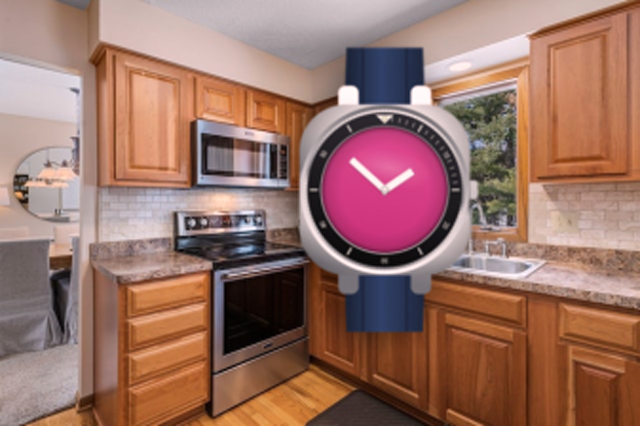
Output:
1.52
